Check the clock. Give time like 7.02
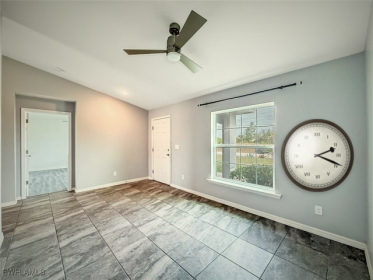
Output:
2.19
